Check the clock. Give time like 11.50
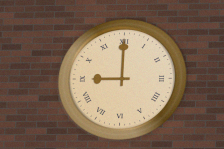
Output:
9.00
